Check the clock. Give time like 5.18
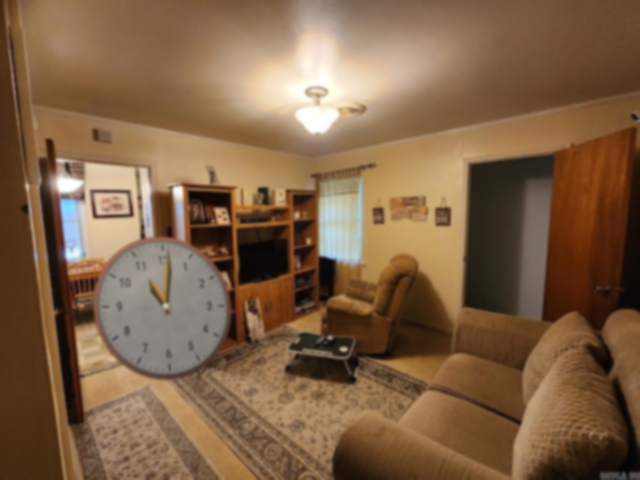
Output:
11.01
